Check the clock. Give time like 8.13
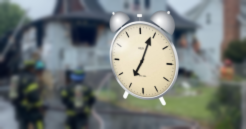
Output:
7.04
